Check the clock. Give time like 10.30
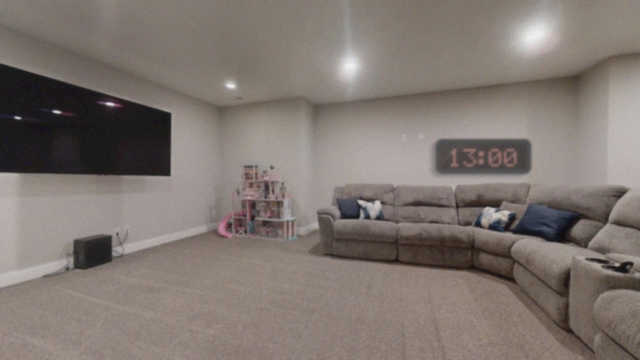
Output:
13.00
